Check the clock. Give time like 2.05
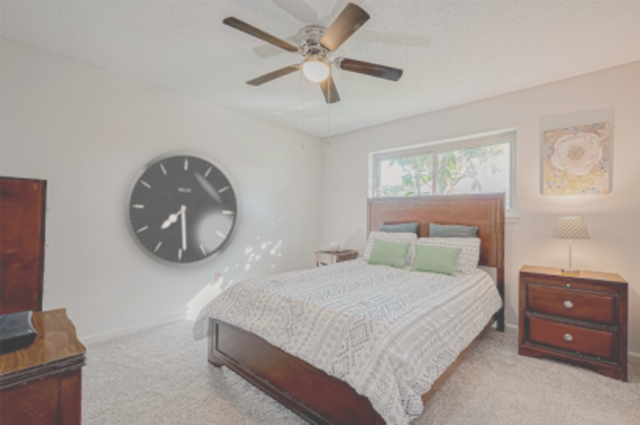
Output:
7.29
